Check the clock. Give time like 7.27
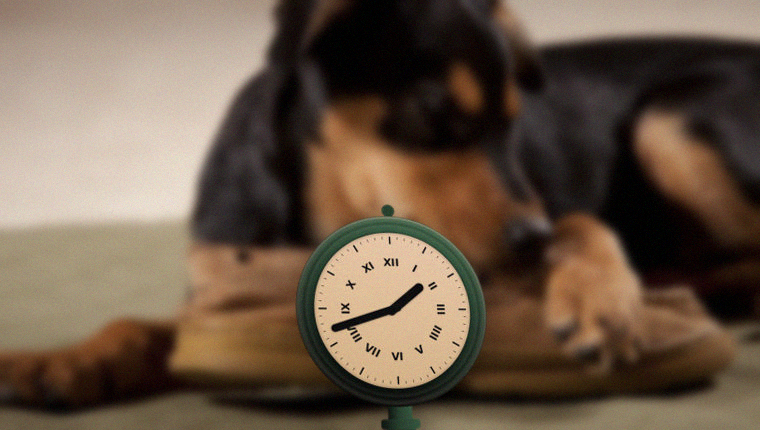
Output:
1.42
